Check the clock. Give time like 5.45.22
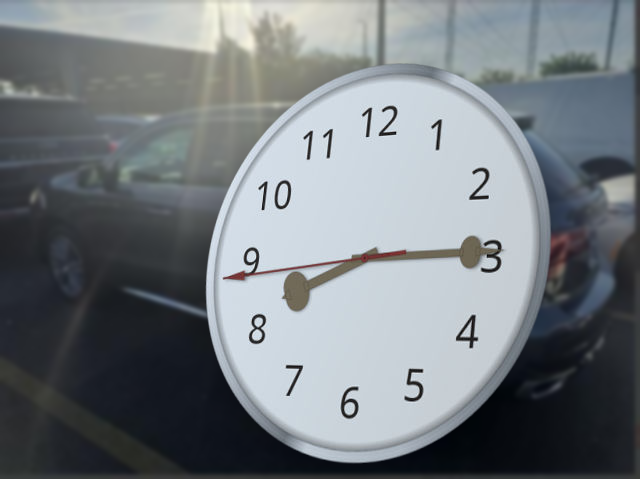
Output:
8.14.44
